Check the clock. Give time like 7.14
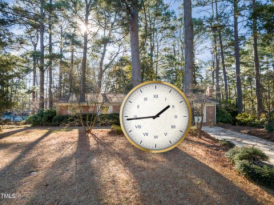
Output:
1.44
